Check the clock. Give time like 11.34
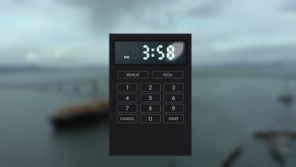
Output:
3.58
